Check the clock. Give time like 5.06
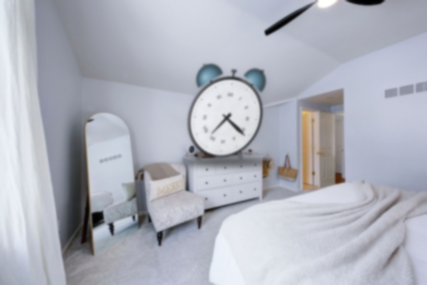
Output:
7.21
